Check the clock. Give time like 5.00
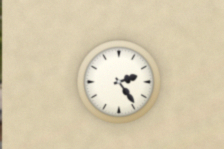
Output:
2.24
